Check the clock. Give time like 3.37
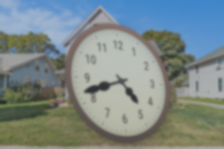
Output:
4.42
